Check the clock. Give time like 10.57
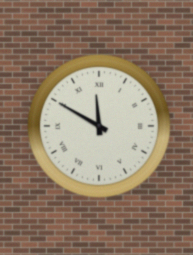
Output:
11.50
